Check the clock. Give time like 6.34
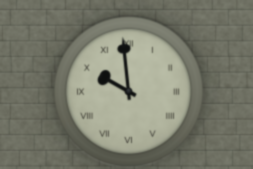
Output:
9.59
